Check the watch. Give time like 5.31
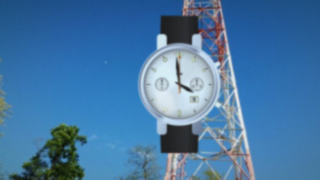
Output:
3.59
